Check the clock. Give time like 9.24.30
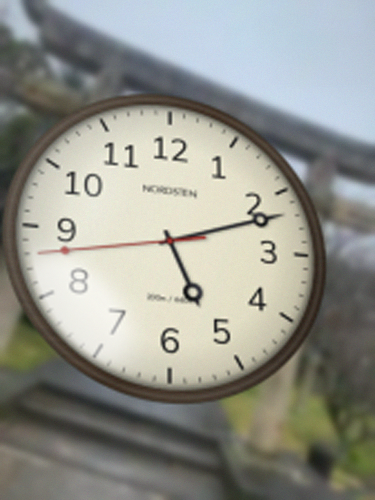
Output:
5.11.43
